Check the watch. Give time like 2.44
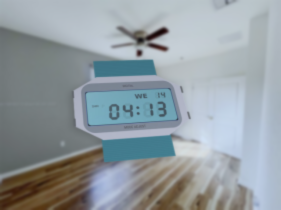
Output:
4.13
